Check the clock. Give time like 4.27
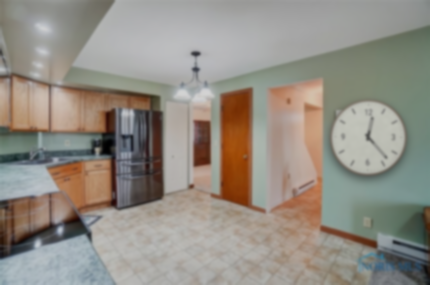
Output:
12.23
